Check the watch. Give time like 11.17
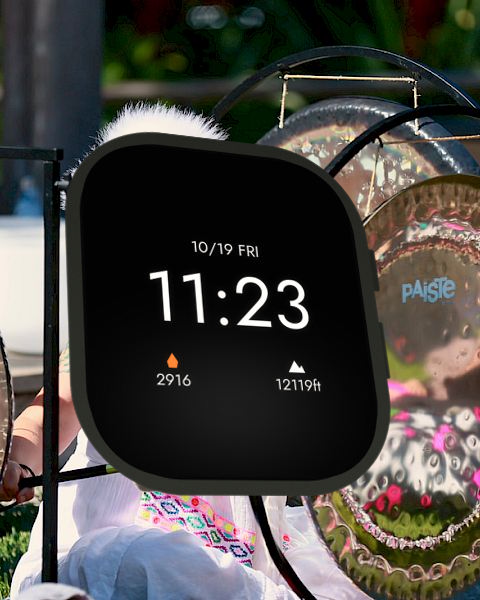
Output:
11.23
